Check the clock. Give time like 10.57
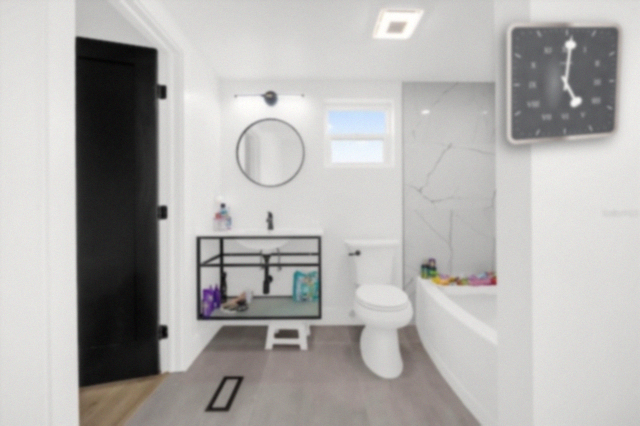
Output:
5.01
